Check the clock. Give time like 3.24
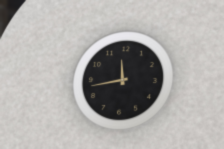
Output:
11.43
